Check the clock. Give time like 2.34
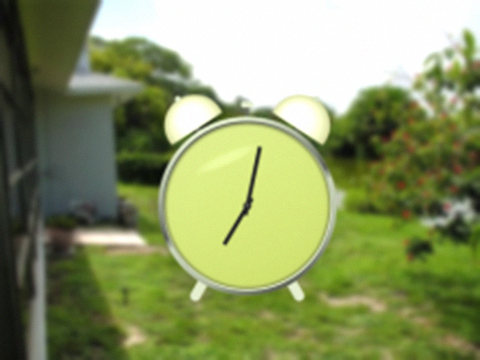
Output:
7.02
